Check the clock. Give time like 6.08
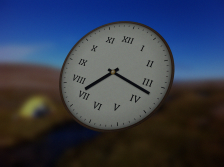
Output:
7.17
